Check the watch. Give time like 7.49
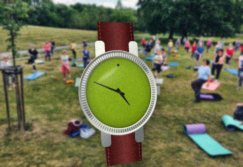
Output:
4.49
